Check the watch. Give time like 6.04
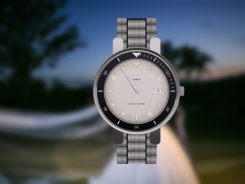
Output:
10.54
